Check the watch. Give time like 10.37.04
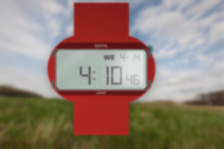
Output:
4.10.46
